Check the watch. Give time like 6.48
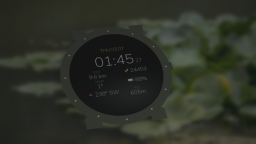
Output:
1.45
